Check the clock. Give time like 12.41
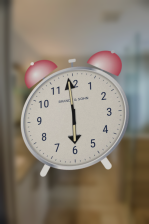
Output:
5.59
